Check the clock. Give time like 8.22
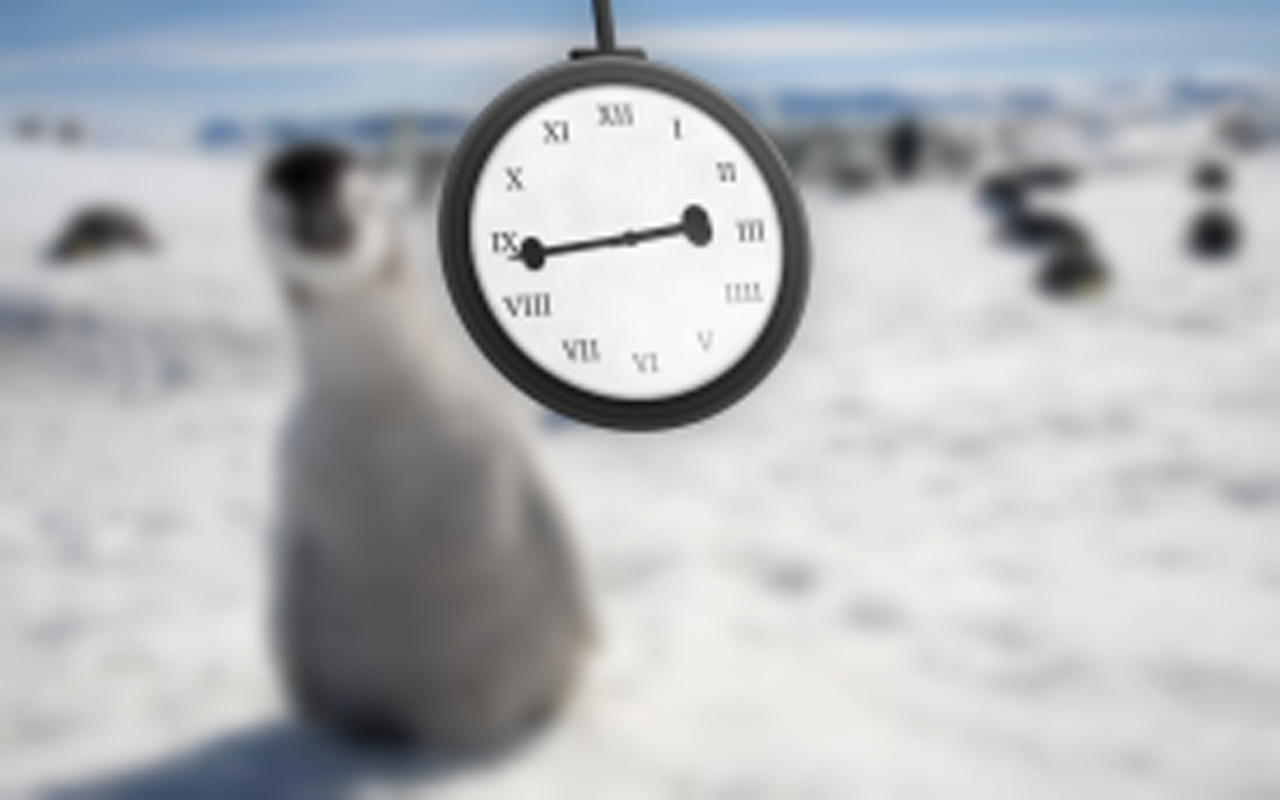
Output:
2.44
